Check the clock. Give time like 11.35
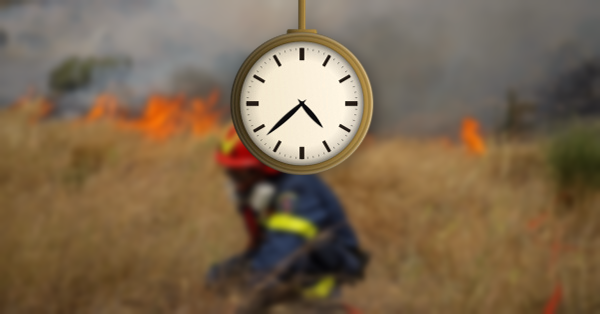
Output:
4.38
